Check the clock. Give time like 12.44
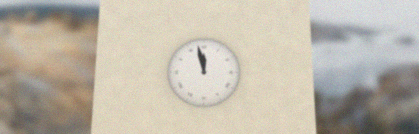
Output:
11.58
